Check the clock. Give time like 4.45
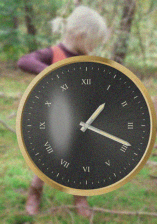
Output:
1.19
